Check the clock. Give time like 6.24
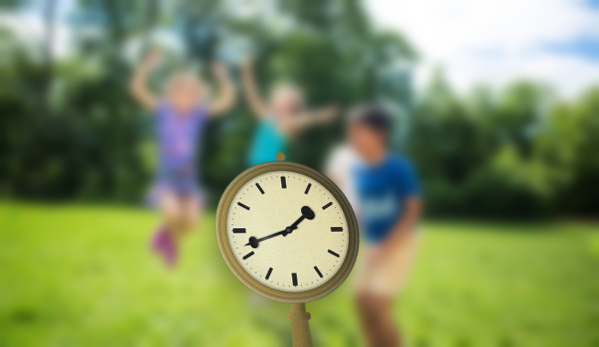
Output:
1.42
